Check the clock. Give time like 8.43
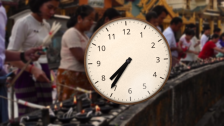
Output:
7.36
